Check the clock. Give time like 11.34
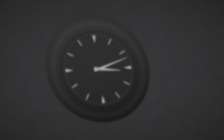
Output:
3.12
